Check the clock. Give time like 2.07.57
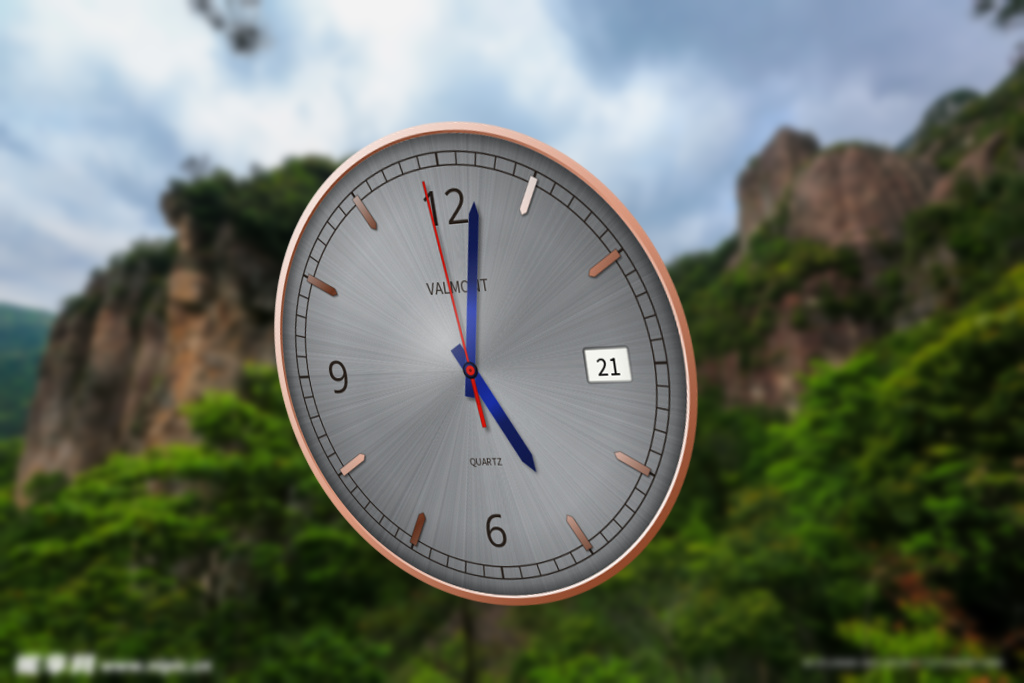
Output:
5.01.59
